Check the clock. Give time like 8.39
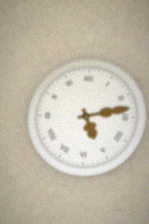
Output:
5.13
